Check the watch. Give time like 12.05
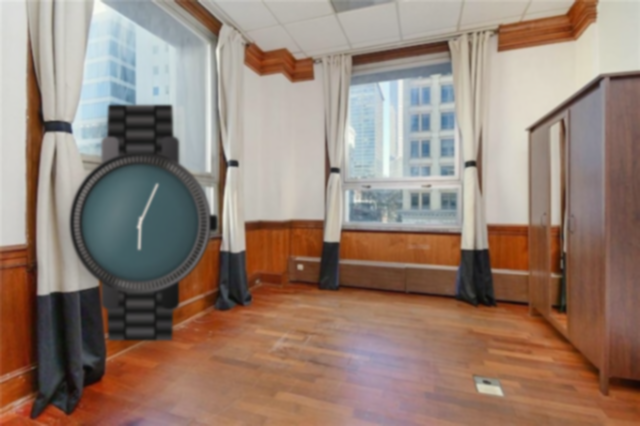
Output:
6.04
